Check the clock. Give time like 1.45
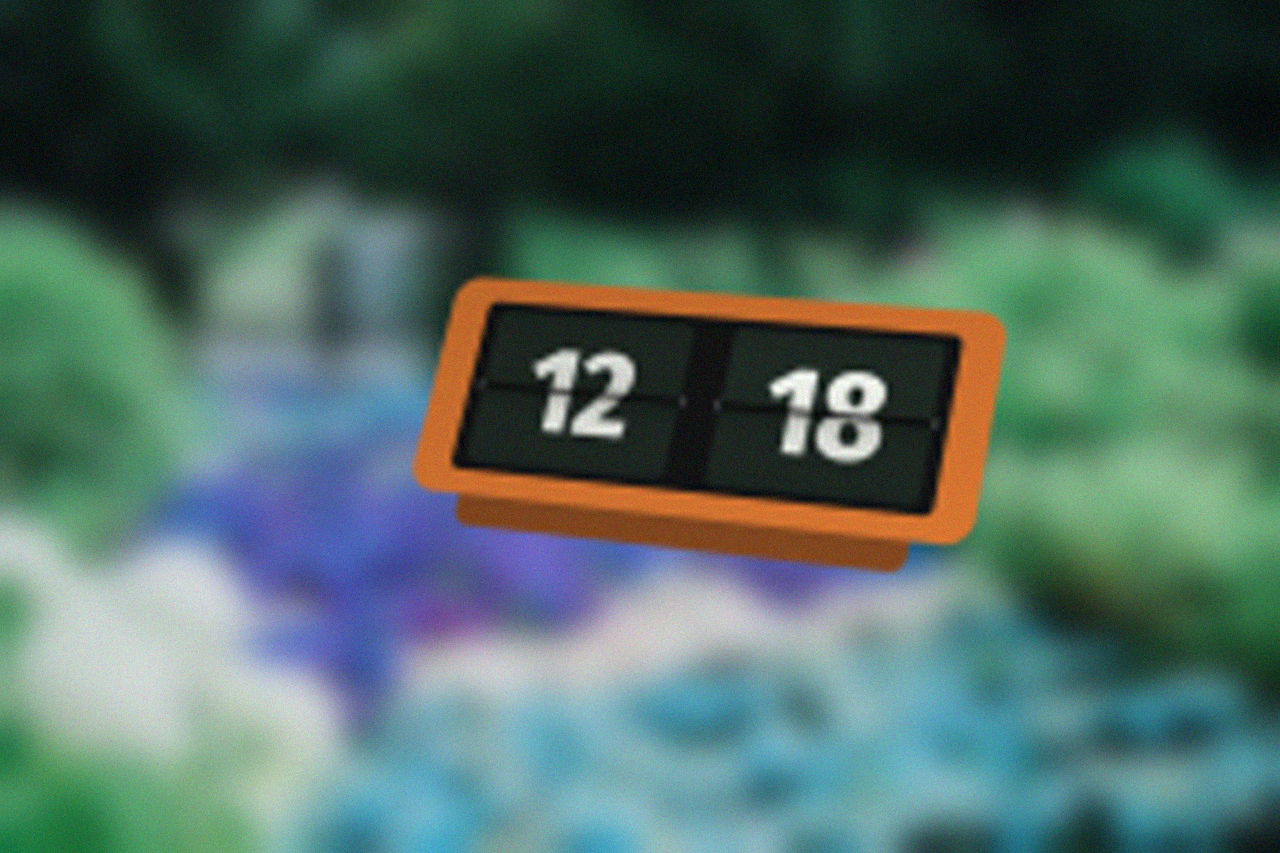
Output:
12.18
